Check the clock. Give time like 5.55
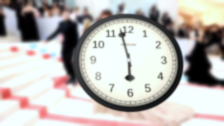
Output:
5.58
